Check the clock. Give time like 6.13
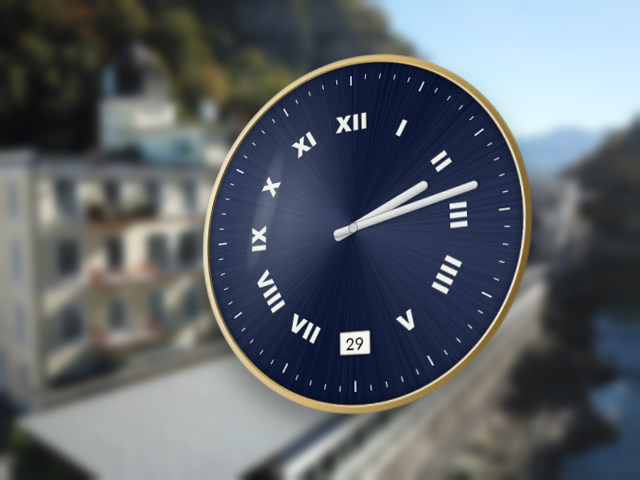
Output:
2.13
